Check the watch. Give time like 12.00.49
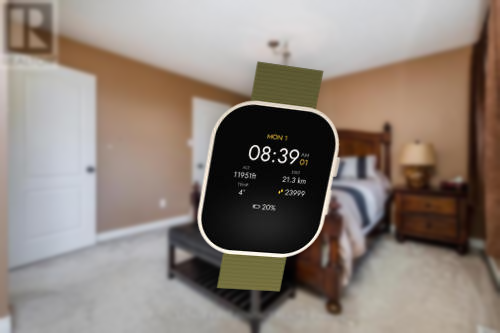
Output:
8.39.01
